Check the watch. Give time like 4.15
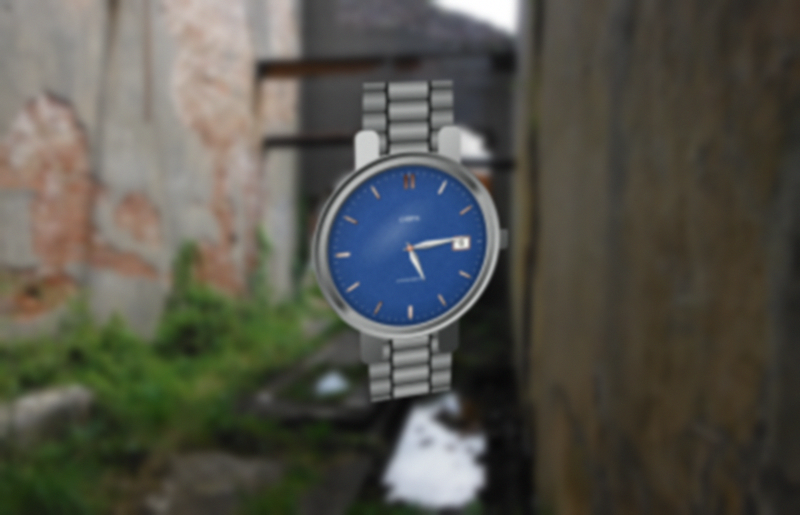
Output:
5.14
